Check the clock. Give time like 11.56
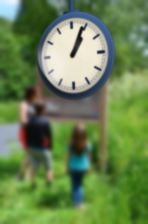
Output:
1.04
